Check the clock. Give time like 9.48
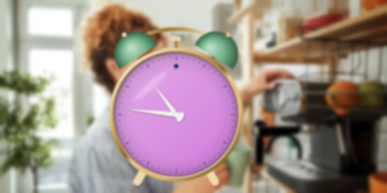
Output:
10.46
